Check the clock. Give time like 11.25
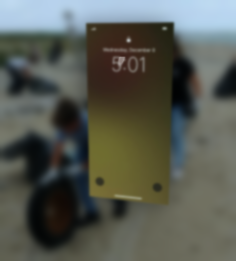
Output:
5.01
